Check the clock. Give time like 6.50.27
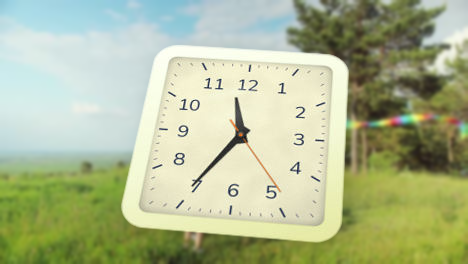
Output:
11.35.24
